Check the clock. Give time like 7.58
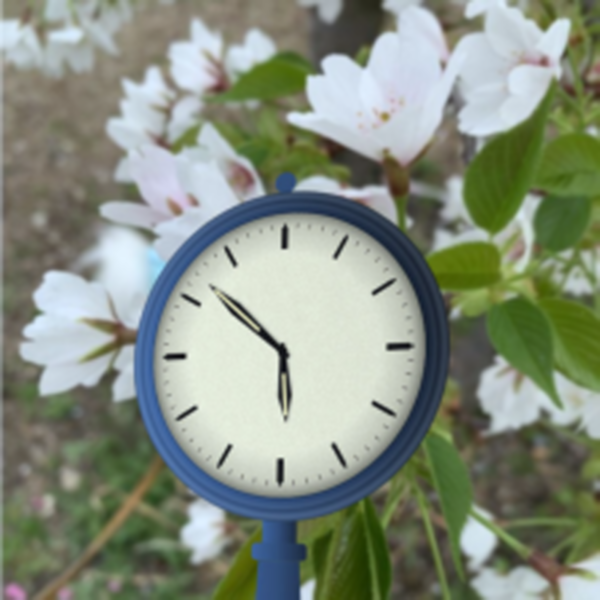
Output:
5.52
